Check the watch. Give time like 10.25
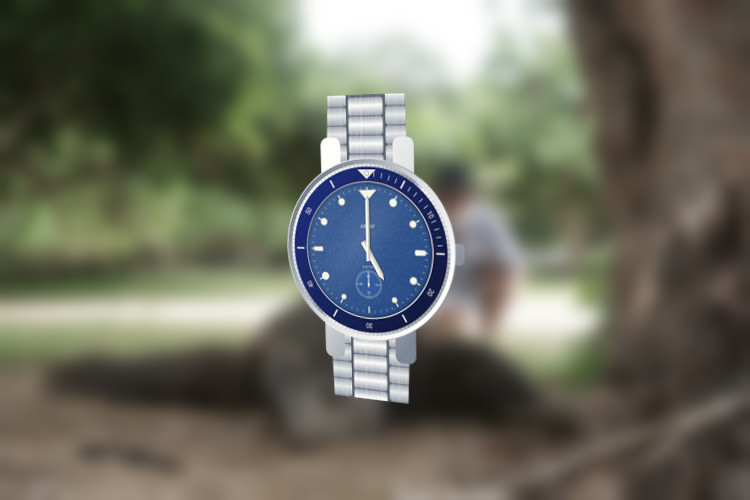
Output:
5.00
